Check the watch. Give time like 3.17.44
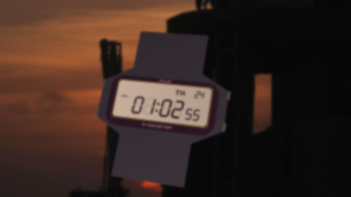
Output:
1.02.55
